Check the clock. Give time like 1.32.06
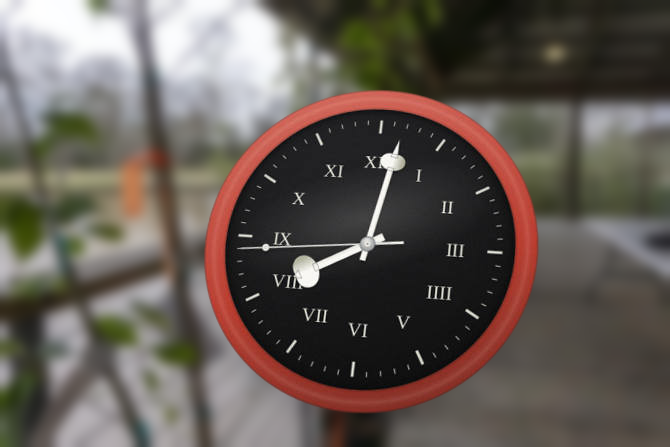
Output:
8.01.44
